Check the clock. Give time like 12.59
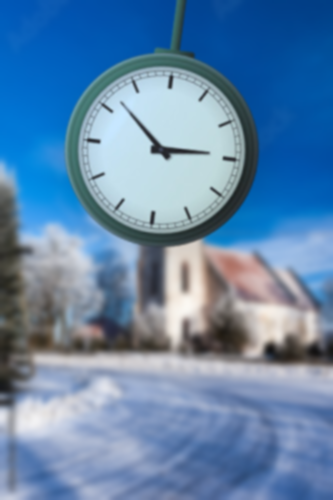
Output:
2.52
